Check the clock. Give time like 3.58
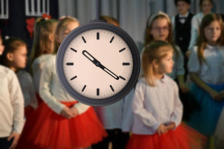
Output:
10.21
